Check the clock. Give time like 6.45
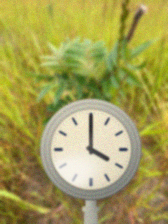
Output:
4.00
